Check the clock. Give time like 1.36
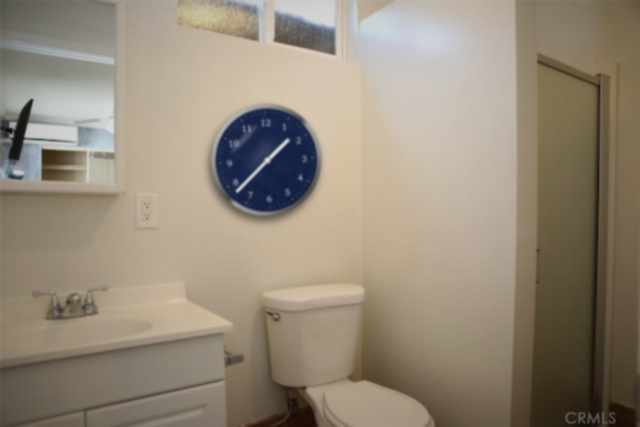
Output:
1.38
